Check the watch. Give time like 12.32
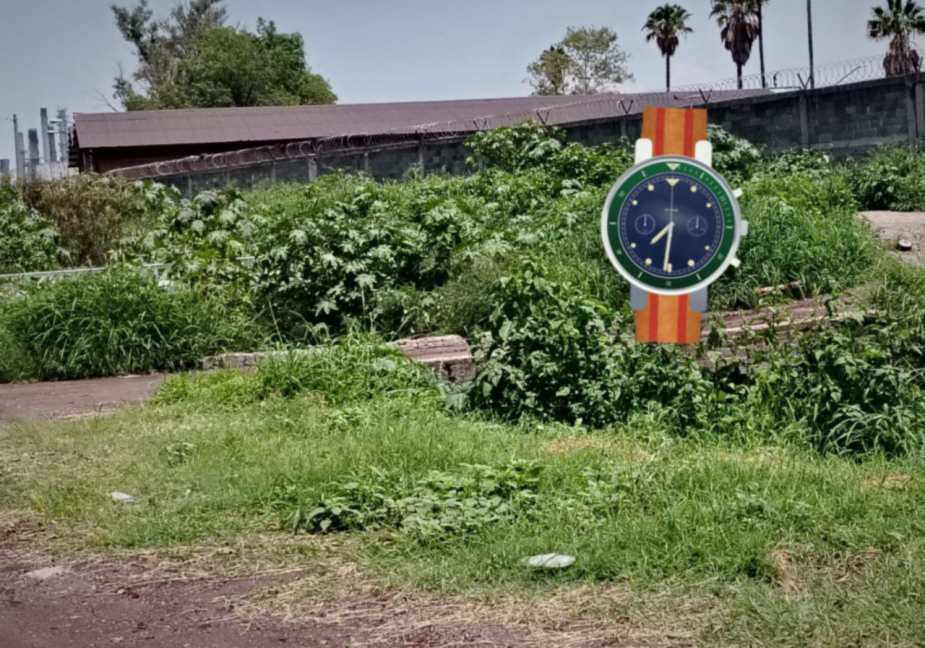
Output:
7.31
